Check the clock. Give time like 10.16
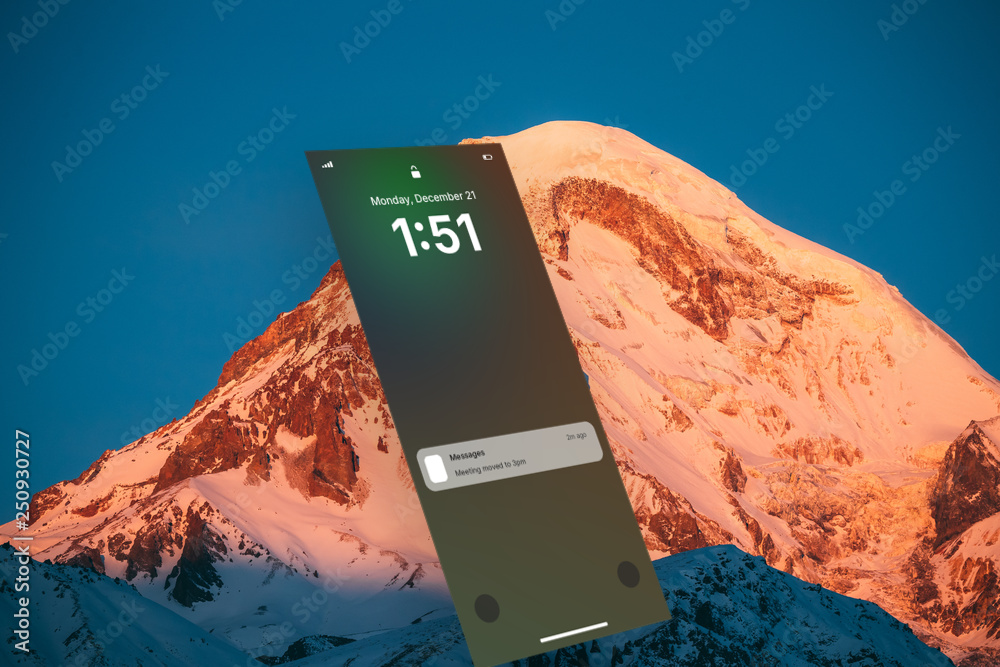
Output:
1.51
